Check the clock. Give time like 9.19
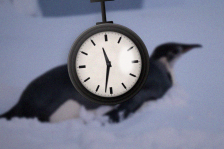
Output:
11.32
